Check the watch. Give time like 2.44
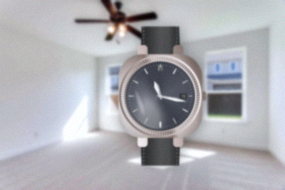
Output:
11.17
